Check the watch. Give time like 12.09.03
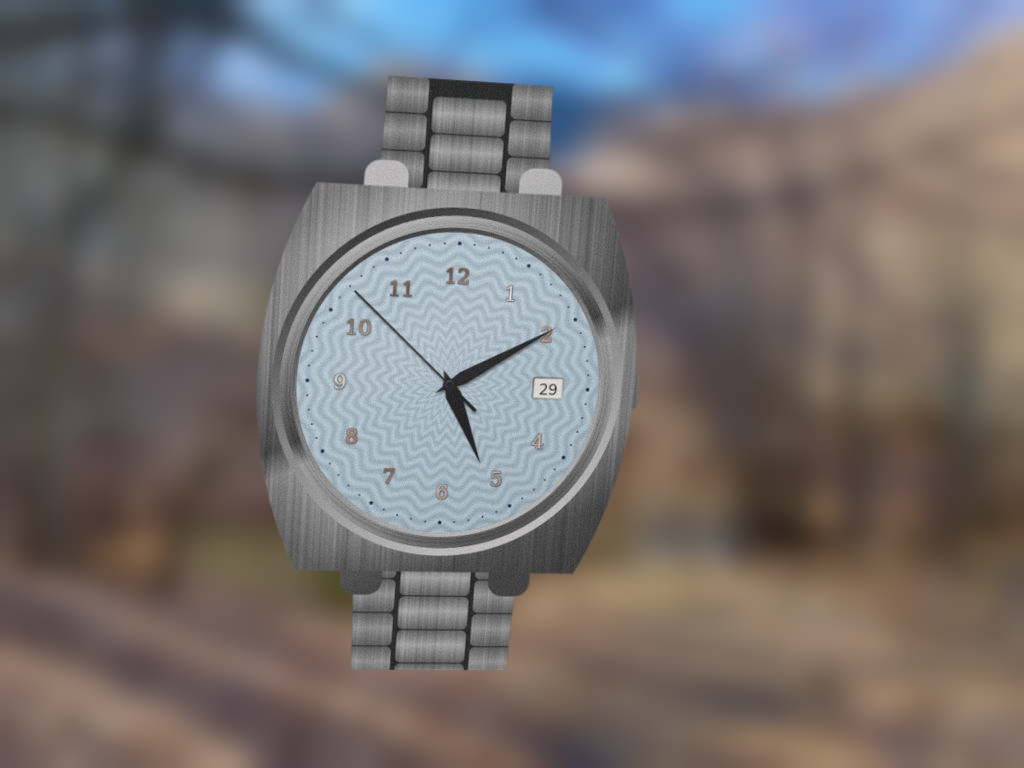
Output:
5.09.52
